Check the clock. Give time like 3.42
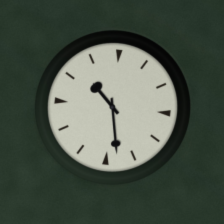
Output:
10.28
